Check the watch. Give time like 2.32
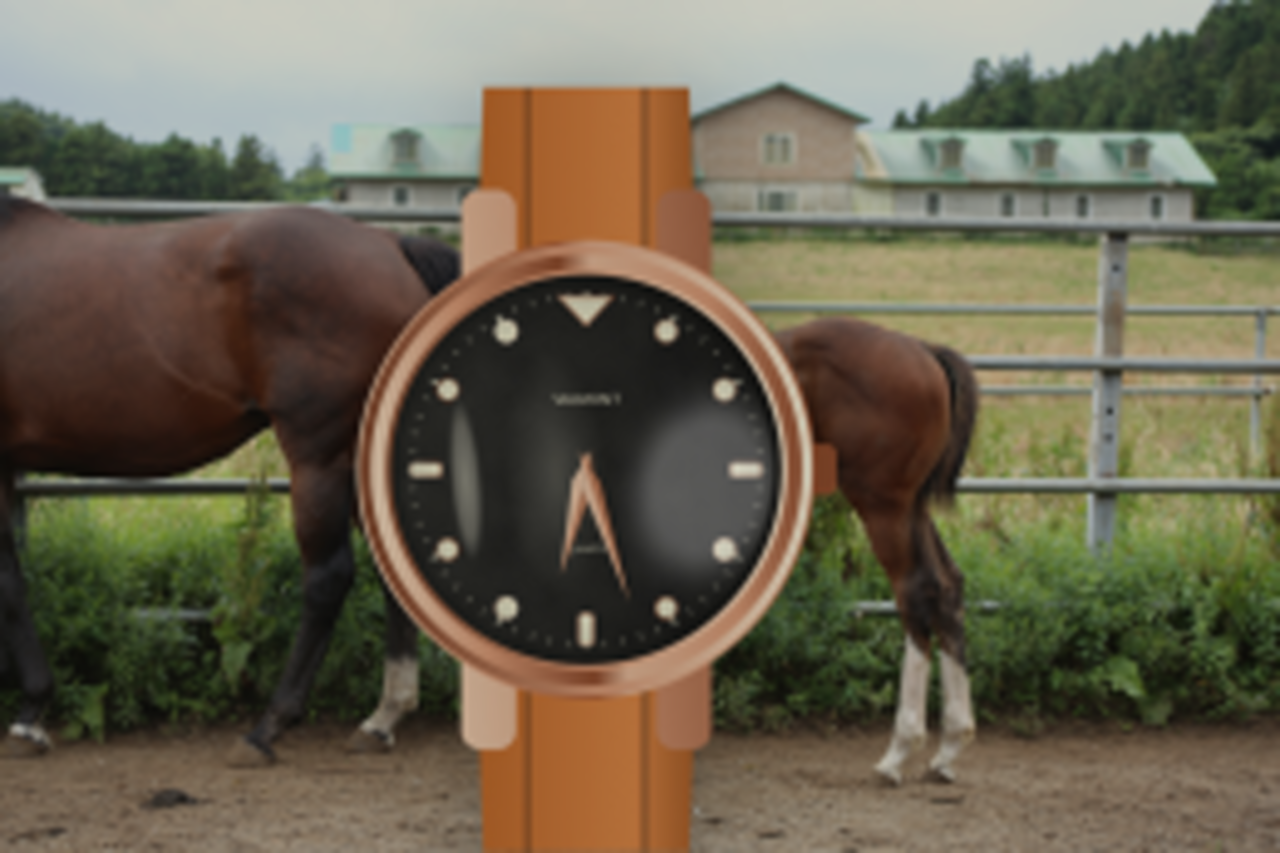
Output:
6.27
